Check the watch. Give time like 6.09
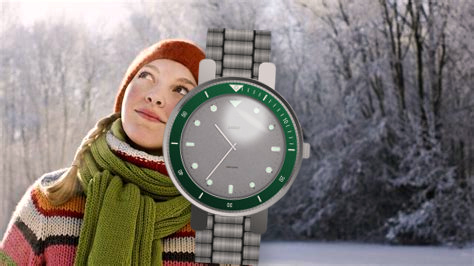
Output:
10.36
